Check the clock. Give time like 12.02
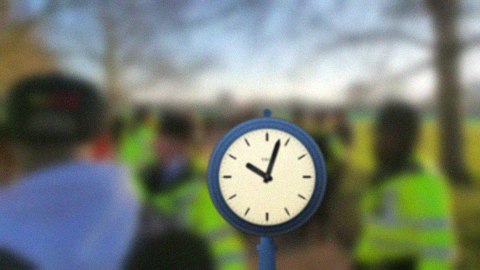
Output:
10.03
